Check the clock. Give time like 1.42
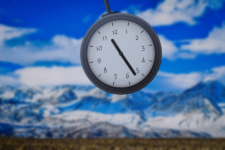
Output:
11.27
